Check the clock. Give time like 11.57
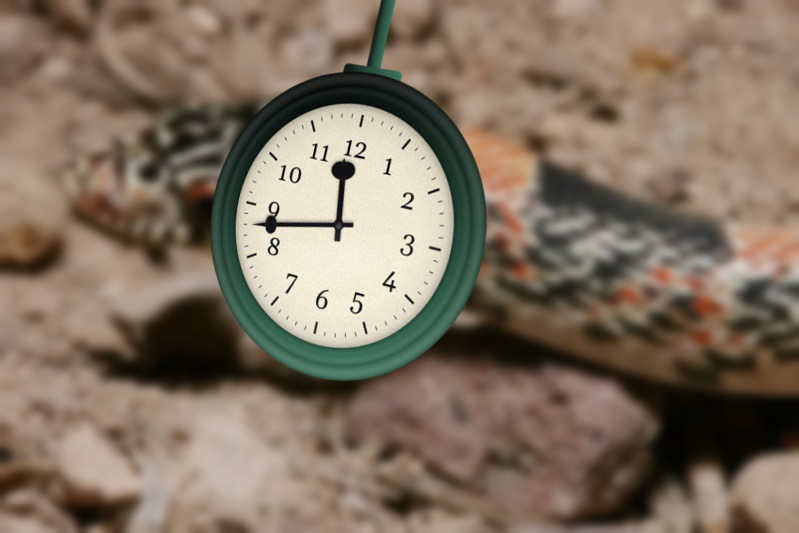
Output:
11.43
